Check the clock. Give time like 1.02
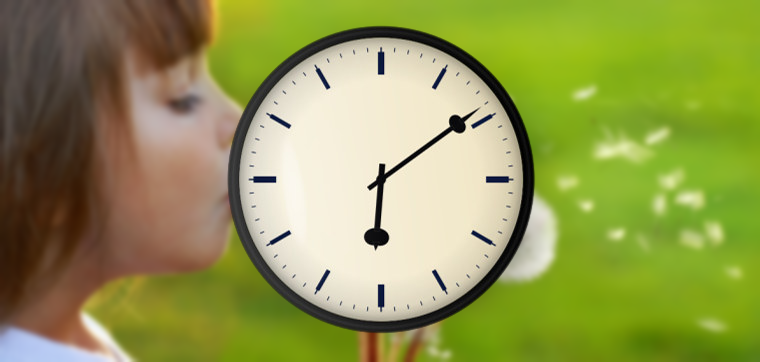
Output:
6.09
